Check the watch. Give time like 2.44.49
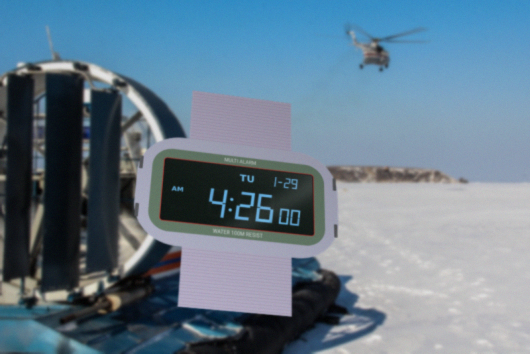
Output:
4.26.00
